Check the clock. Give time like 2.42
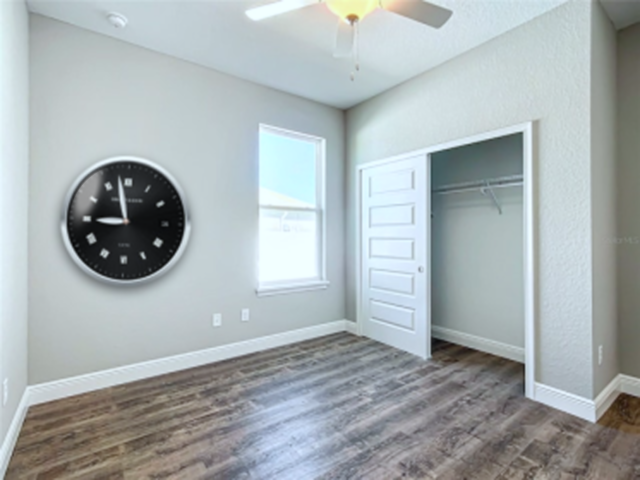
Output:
8.58
